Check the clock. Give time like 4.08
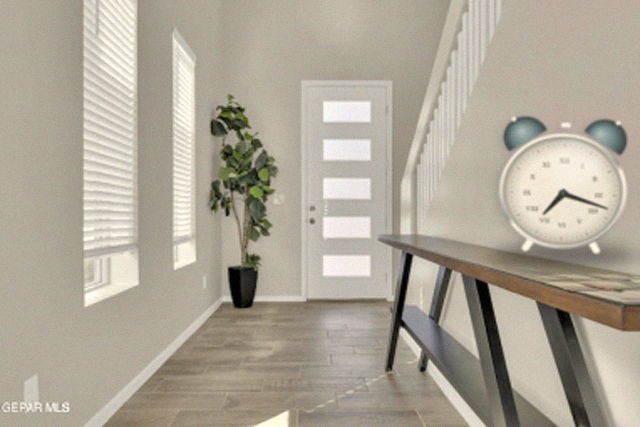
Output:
7.18
